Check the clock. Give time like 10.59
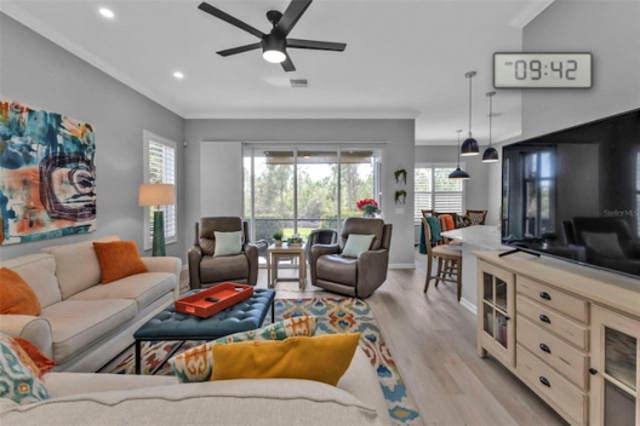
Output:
9.42
